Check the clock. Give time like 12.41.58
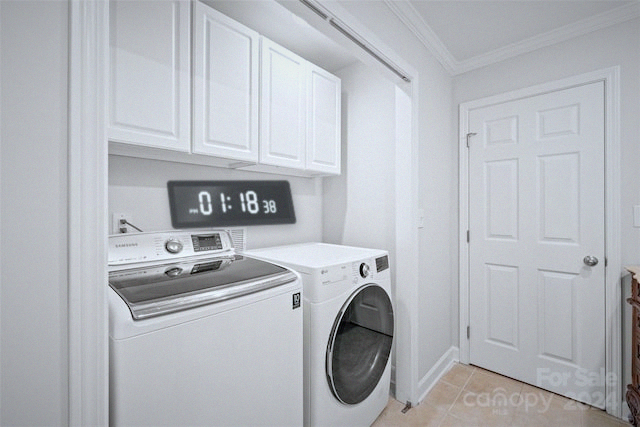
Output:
1.18.38
